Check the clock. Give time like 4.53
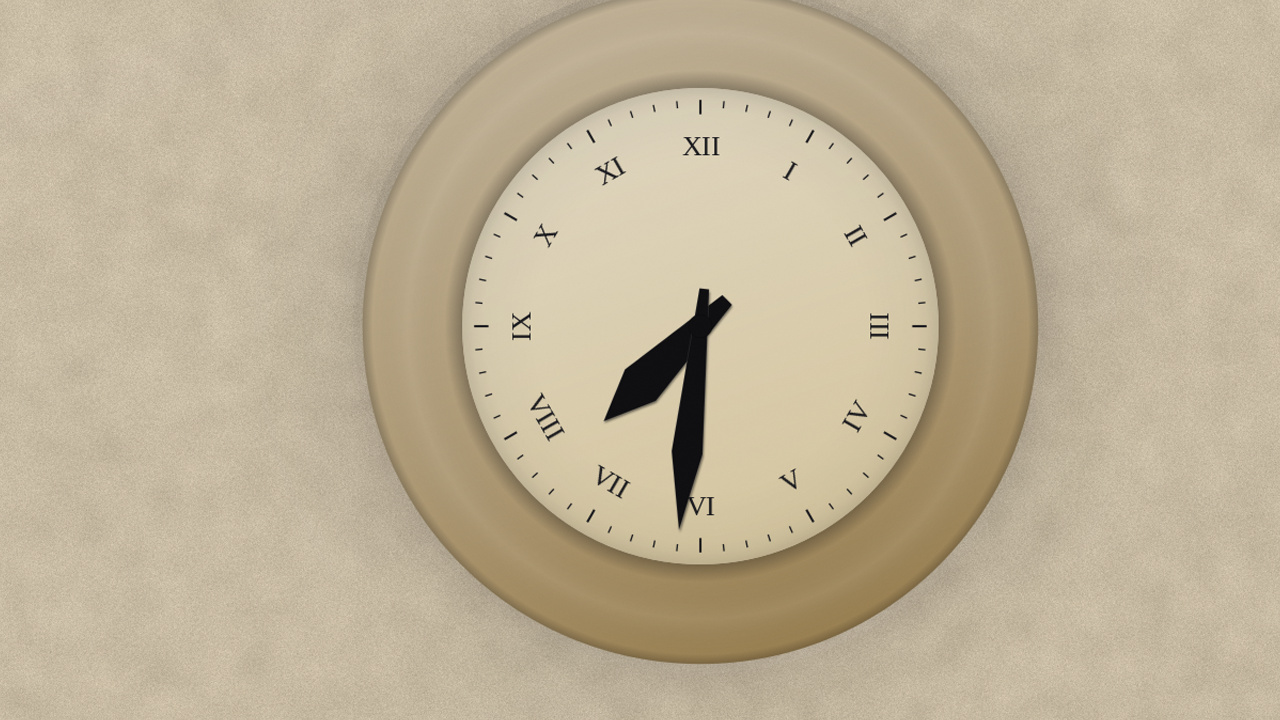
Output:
7.31
